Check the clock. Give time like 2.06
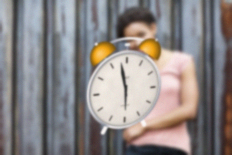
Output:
5.58
